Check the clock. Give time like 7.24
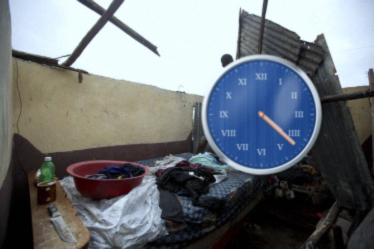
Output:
4.22
